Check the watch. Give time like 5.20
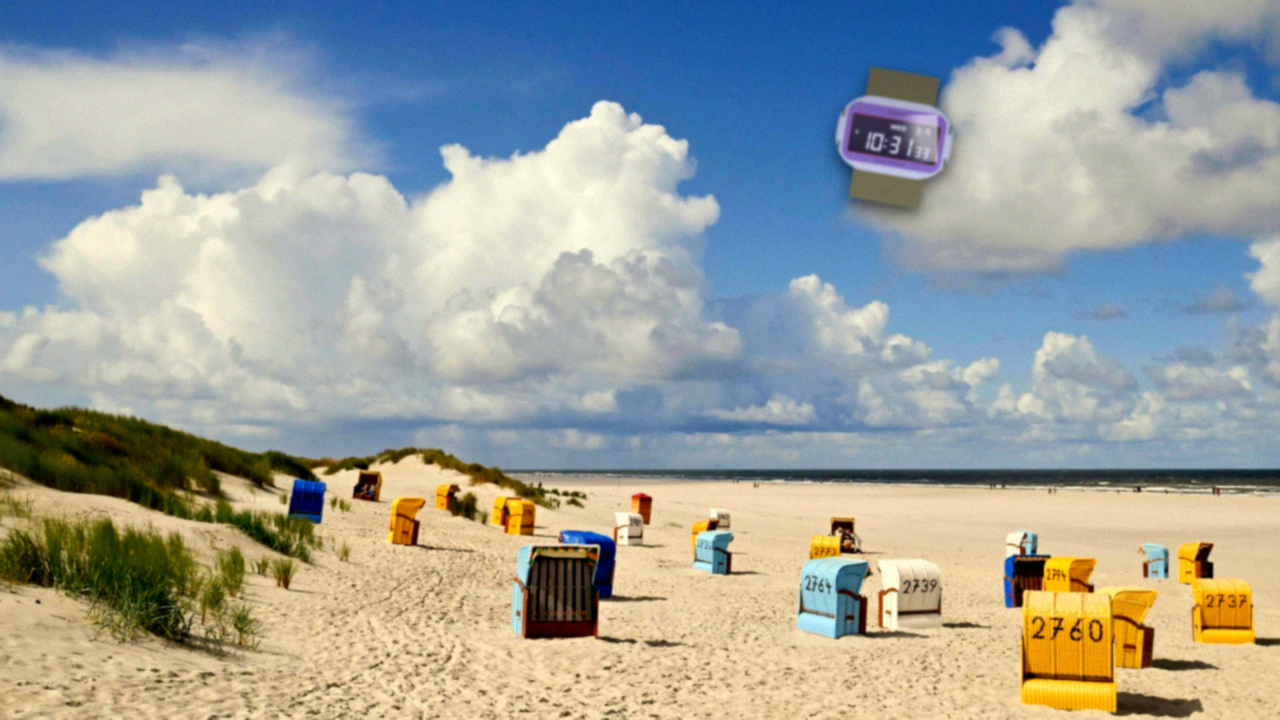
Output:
10.31
